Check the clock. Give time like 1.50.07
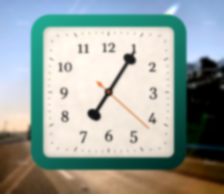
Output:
7.05.22
